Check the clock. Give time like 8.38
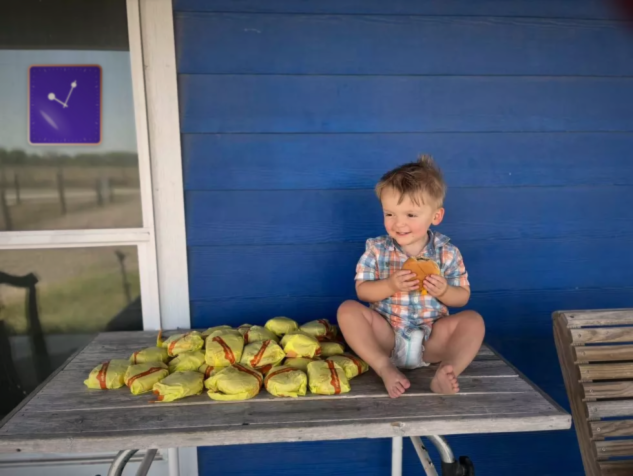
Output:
10.04
